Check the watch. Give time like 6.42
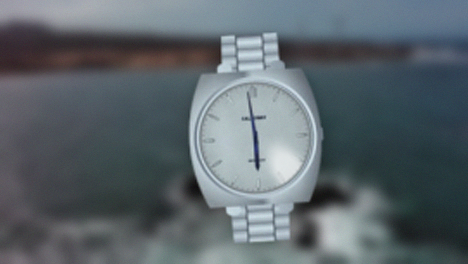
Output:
5.59
